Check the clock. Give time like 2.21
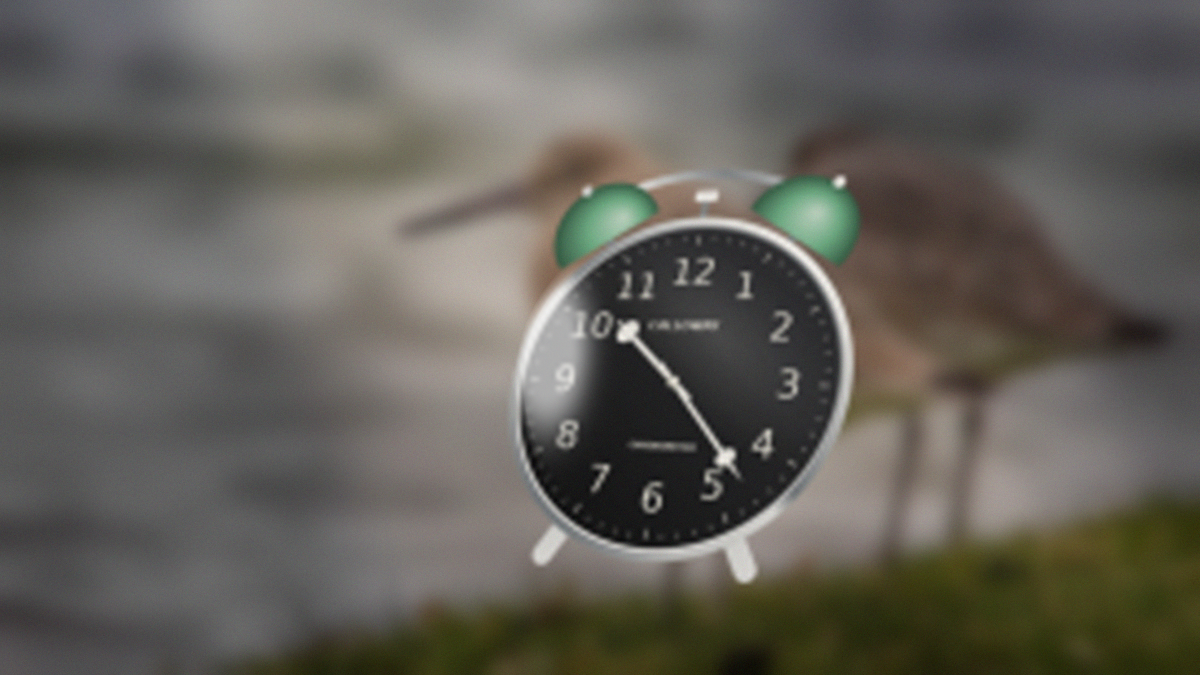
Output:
10.23
